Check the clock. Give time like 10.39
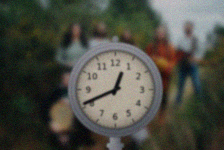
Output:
12.41
